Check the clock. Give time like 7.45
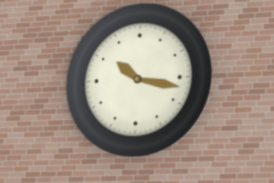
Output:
10.17
